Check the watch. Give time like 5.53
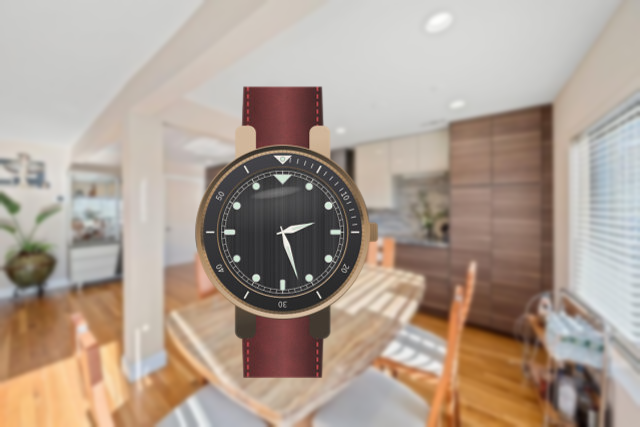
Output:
2.27
